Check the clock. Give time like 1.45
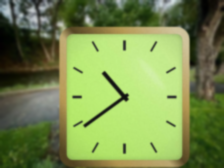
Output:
10.39
